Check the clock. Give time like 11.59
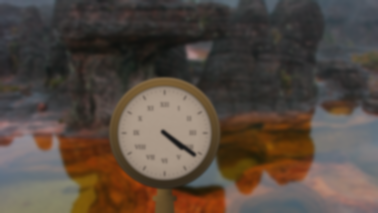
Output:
4.21
